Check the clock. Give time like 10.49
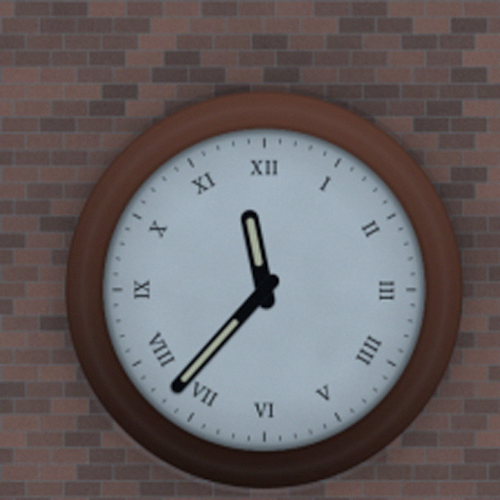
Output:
11.37
